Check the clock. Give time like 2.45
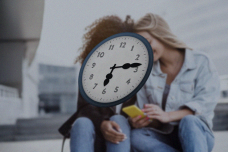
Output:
6.13
